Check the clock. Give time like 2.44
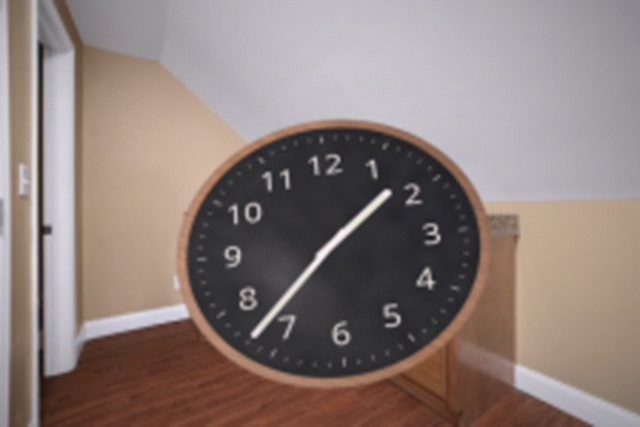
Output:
1.37
